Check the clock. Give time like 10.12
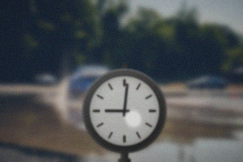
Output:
9.01
